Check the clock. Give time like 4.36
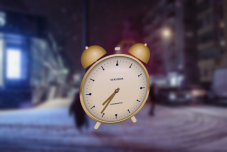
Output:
7.36
